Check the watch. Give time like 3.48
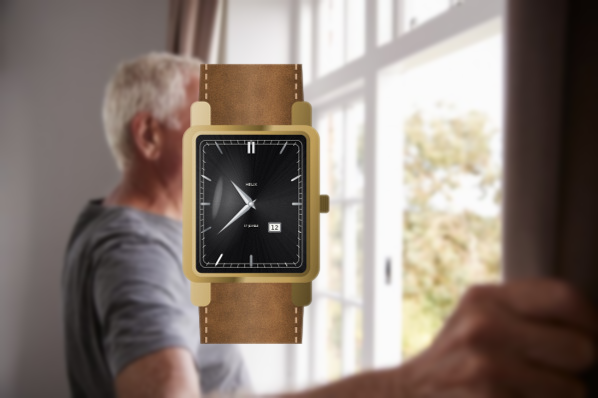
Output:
10.38
